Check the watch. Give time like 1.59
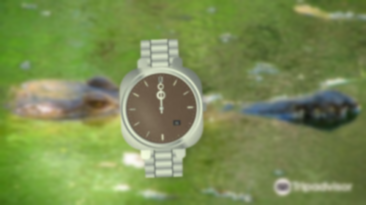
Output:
12.00
